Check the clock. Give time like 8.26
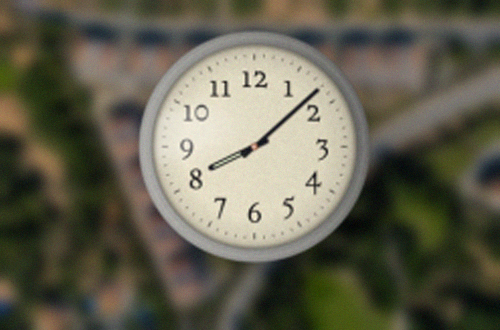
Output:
8.08
